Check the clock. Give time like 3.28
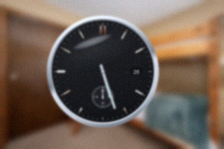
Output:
5.27
